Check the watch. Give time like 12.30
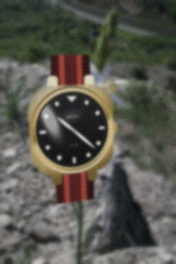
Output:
10.22
